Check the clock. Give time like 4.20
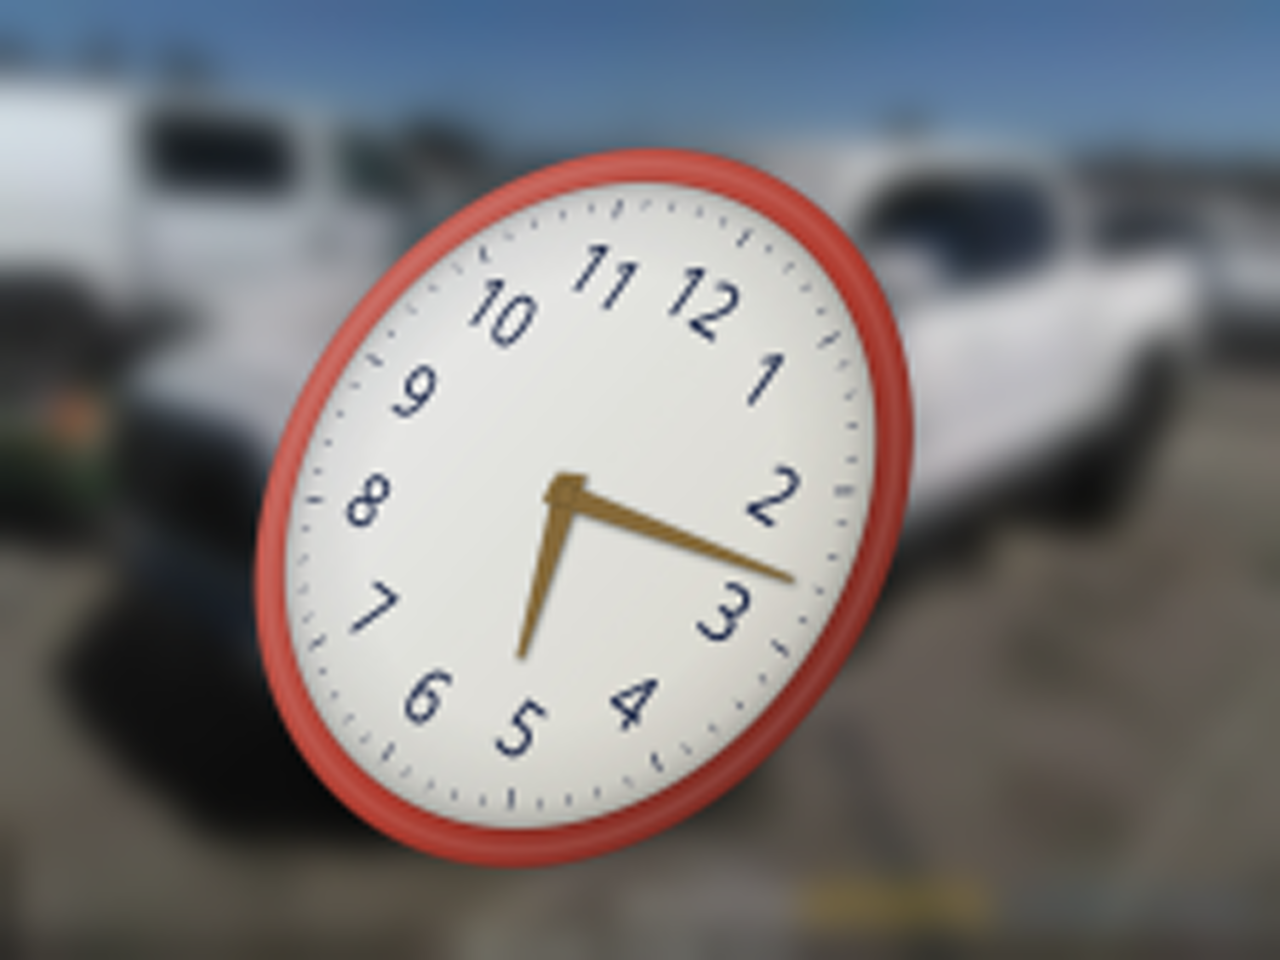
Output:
5.13
